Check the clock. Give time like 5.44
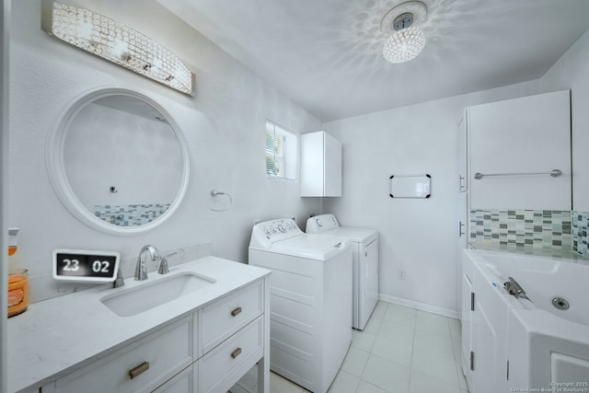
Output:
23.02
